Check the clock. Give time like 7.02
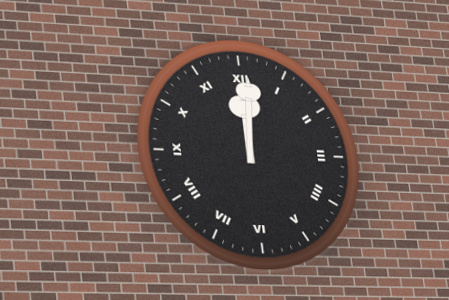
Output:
12.01
